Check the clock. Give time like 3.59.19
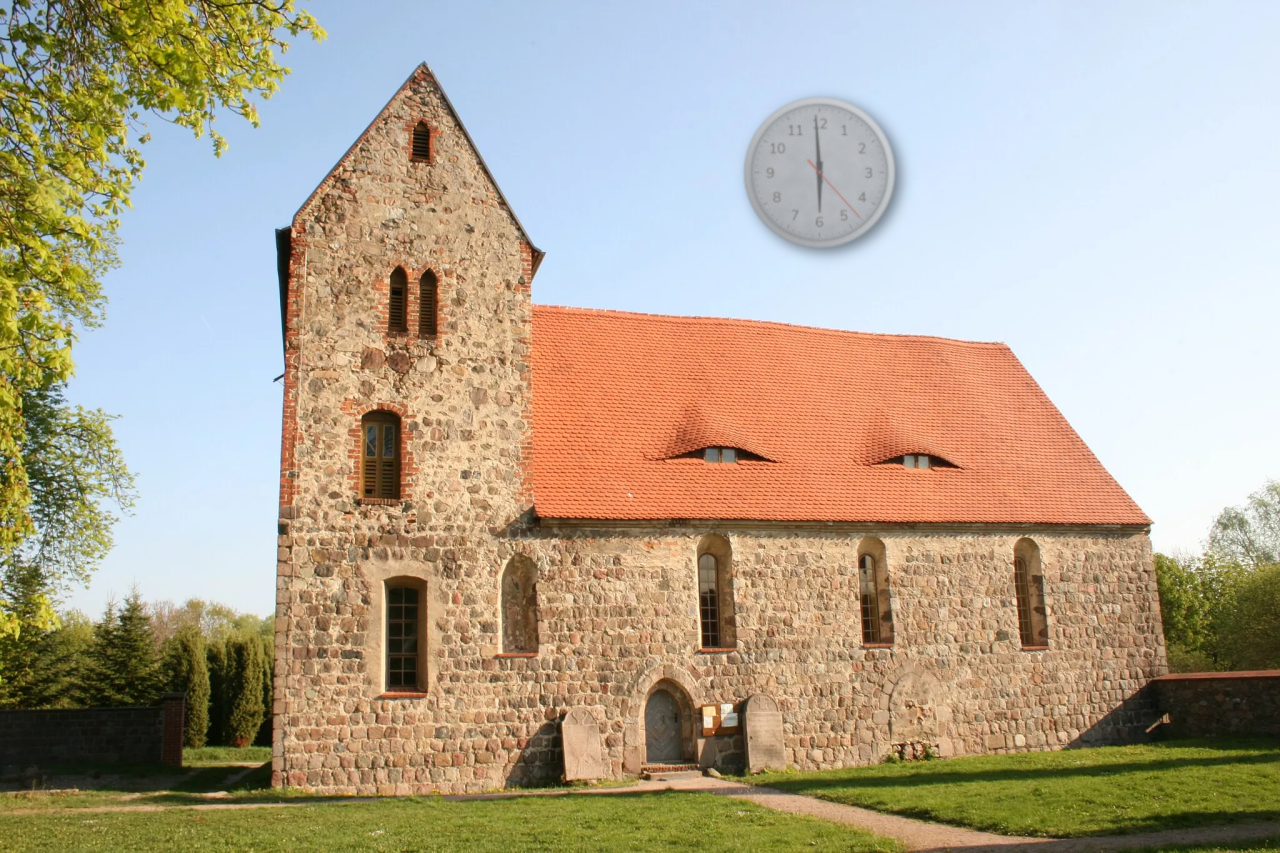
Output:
5.59.23
